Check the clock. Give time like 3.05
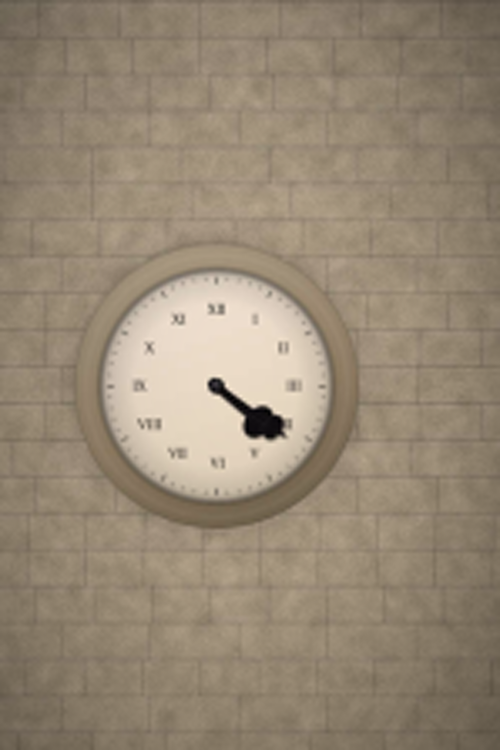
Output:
4.21
